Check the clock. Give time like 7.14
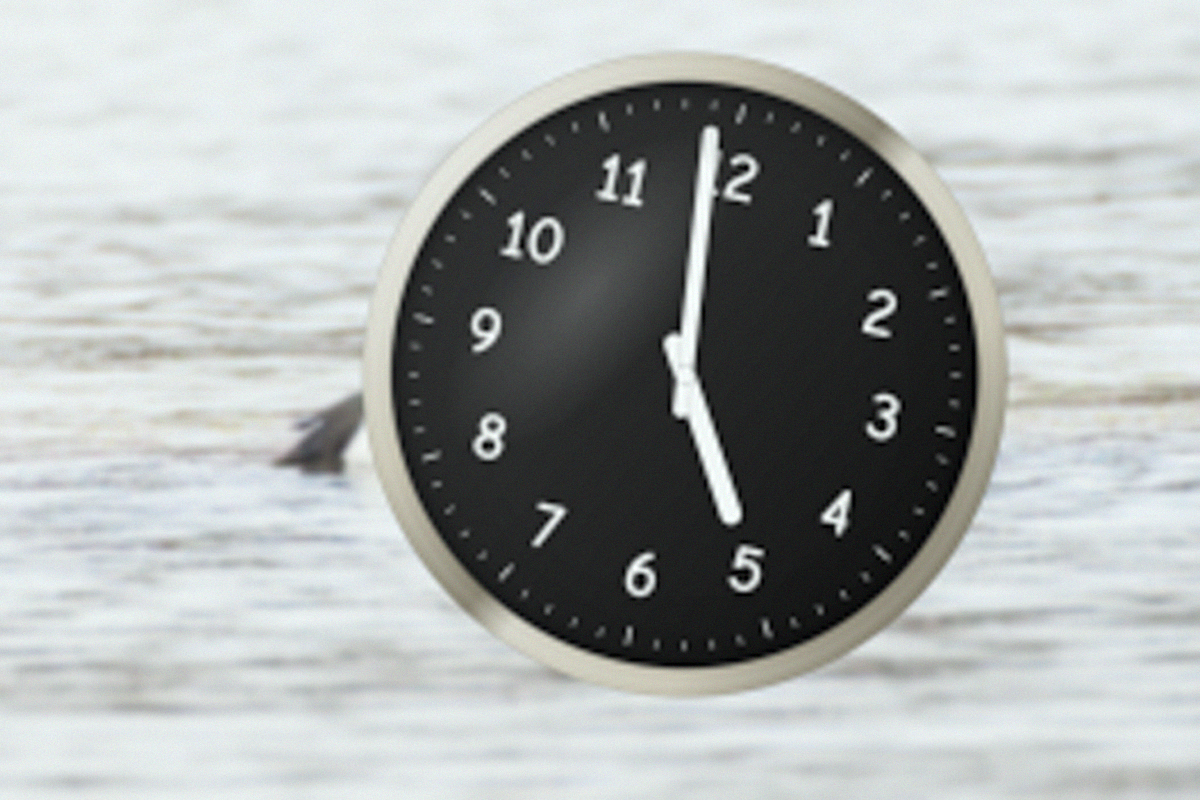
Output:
4.59
